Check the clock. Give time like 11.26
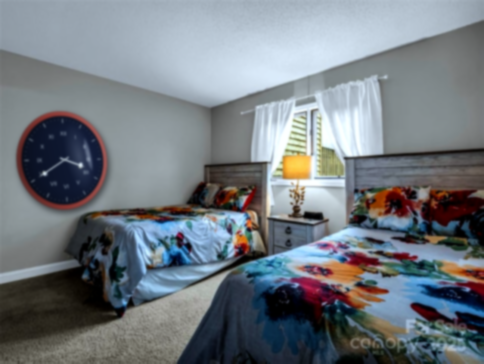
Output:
3.40
